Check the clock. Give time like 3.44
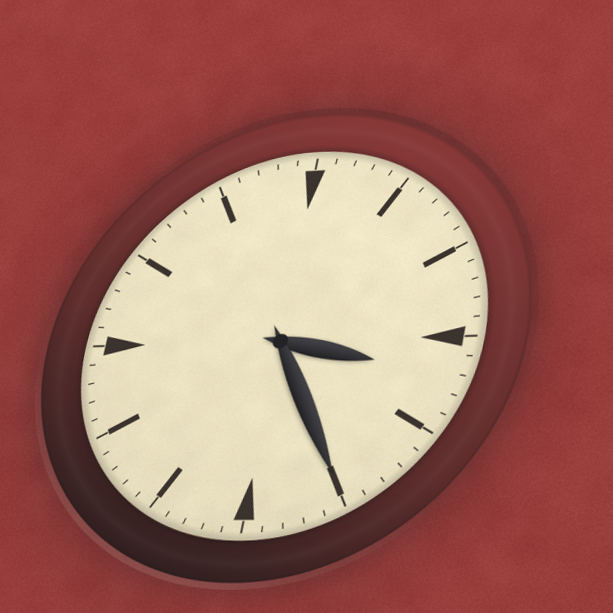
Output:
3.25
